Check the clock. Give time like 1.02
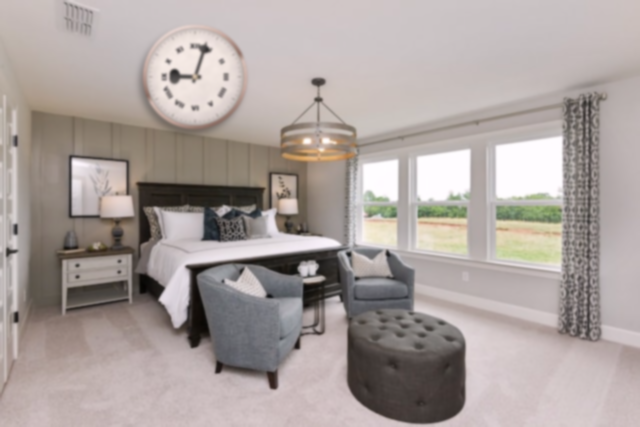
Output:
9.03
